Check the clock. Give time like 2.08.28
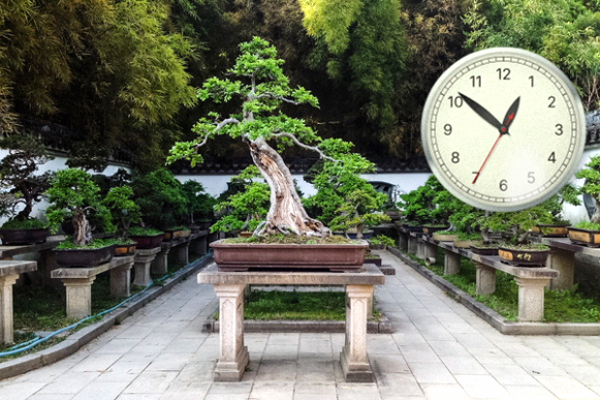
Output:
12.51.35
